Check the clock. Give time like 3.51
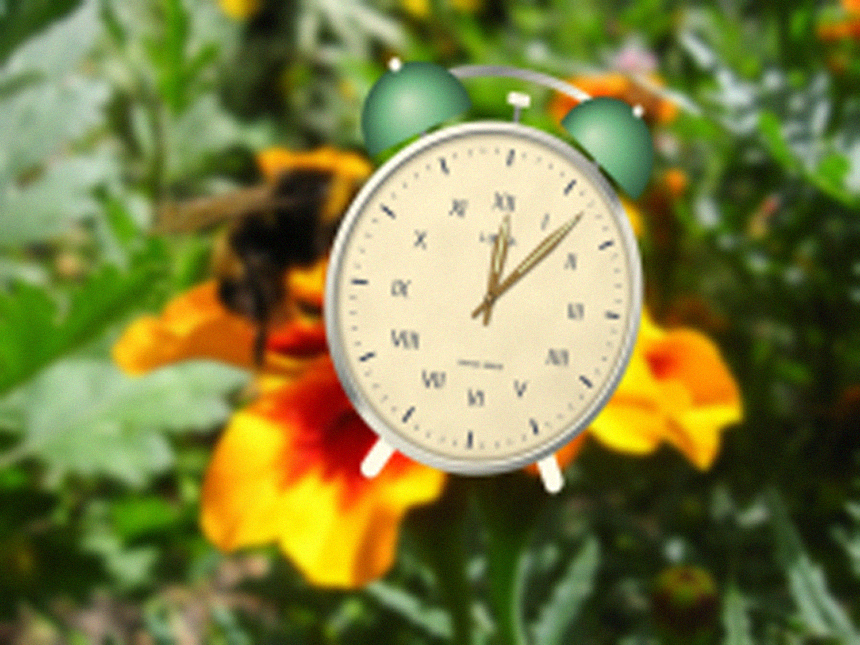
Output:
12.07
